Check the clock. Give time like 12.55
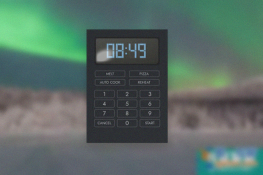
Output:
8.49
